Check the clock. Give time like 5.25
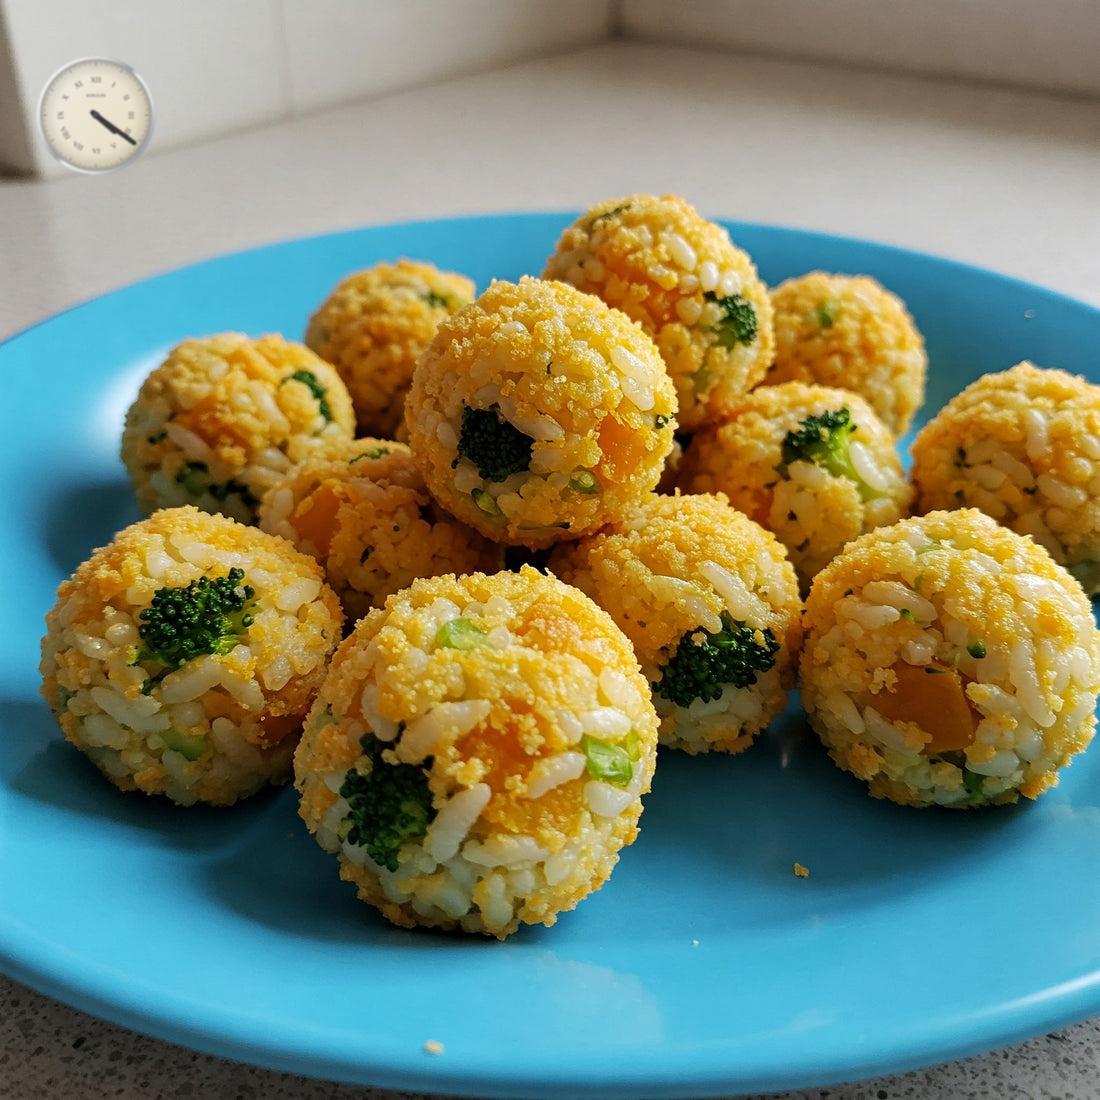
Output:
4.21
